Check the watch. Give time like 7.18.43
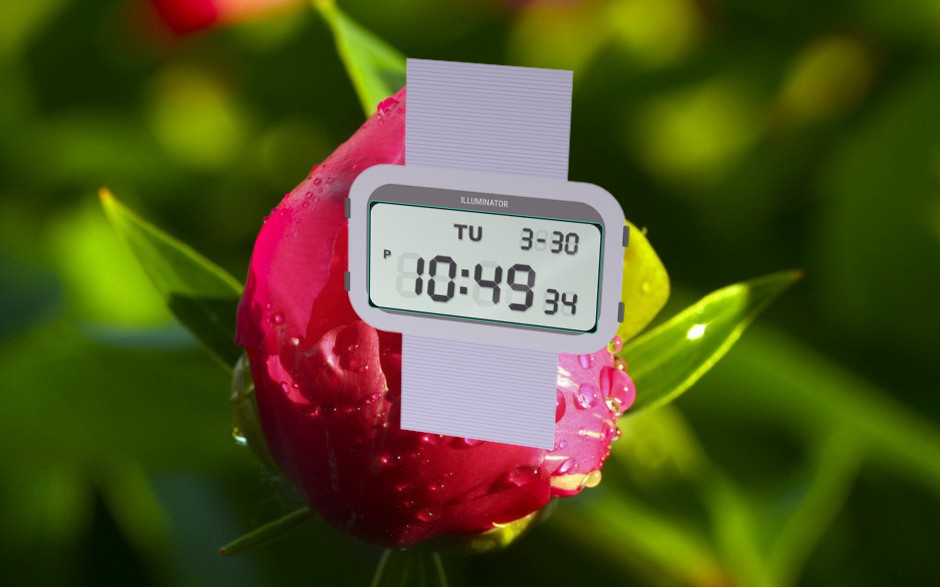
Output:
10.49.34
